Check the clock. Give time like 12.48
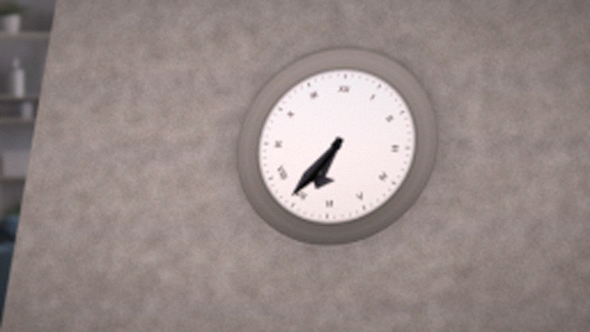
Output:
6.36
